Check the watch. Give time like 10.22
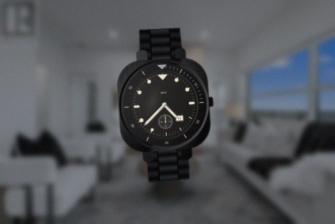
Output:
4.38
